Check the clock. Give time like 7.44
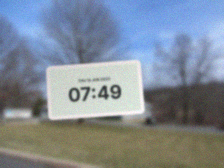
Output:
7.49
